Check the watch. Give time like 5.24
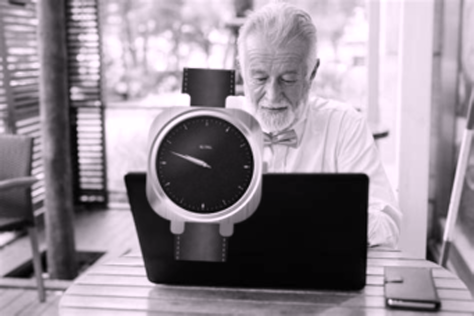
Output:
9.48
